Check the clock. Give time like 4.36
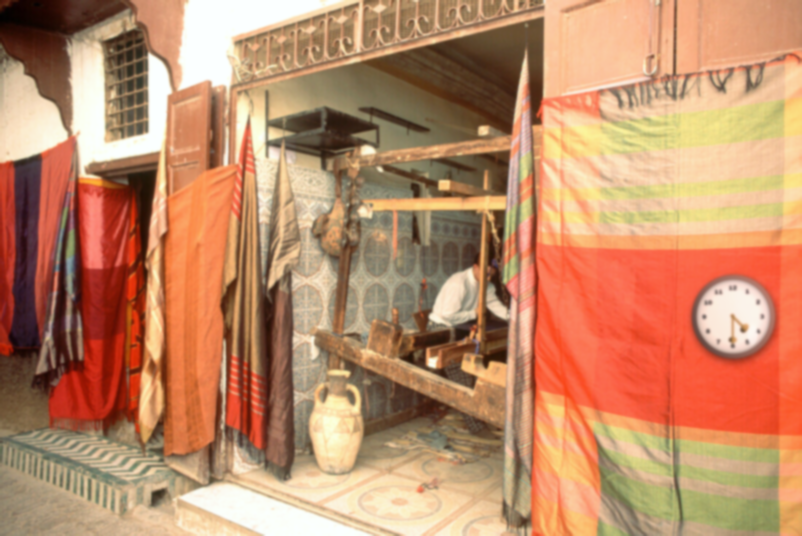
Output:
4.30
